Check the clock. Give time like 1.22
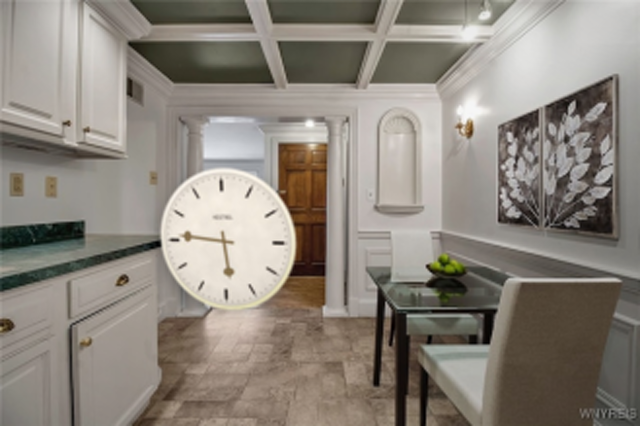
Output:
5.46
